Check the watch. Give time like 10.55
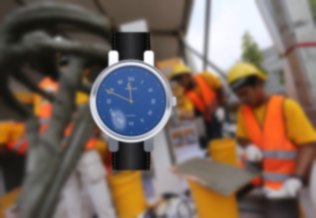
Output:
11.49
